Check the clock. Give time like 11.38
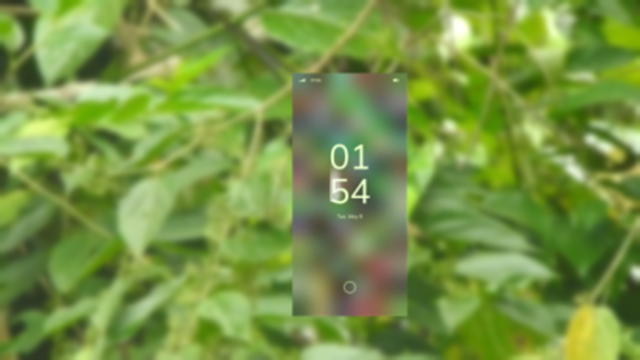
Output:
1.54
